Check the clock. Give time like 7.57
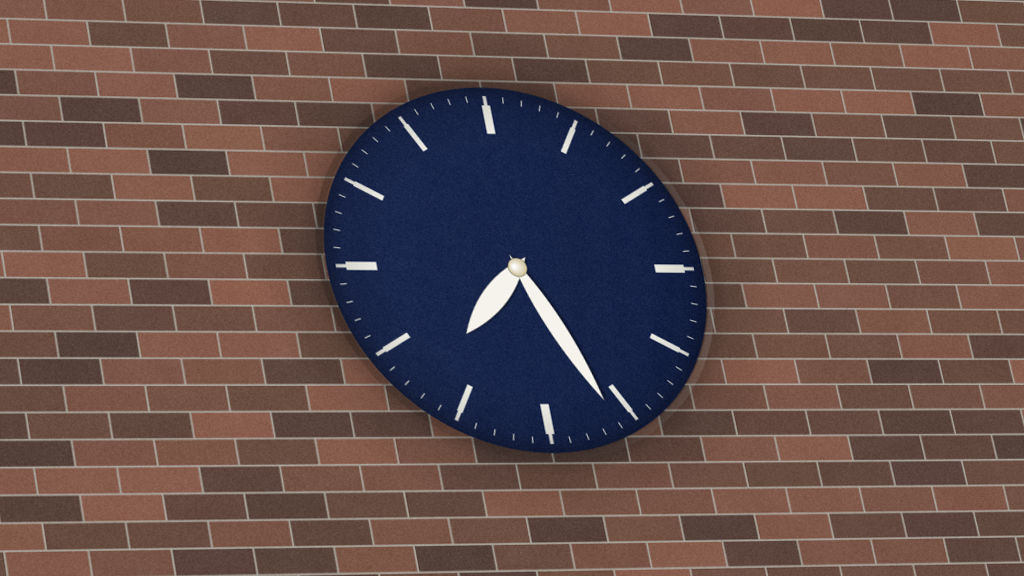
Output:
7.26
